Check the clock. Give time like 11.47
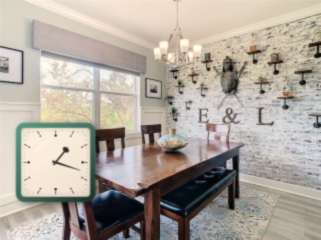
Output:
1.18
